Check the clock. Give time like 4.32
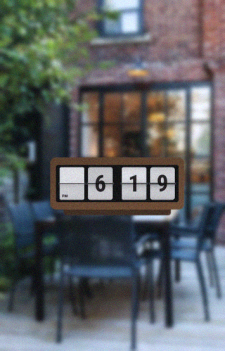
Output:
6.19
